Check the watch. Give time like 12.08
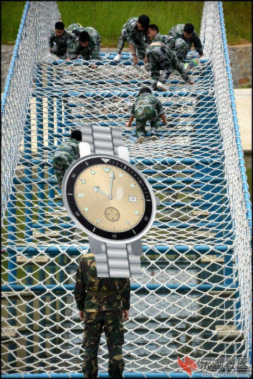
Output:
10.02
